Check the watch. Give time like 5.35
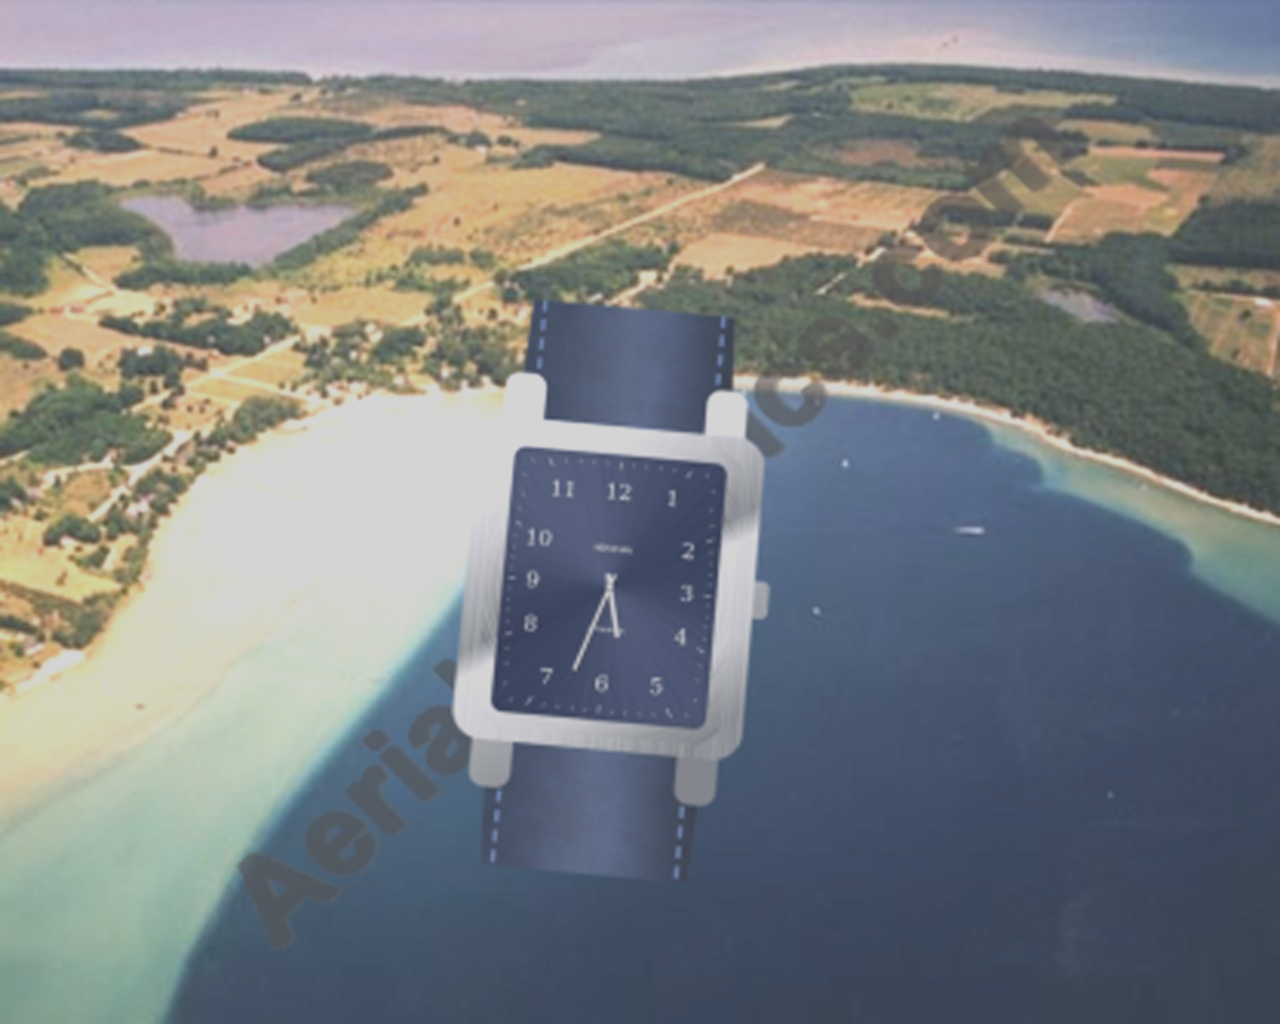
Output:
5.33
